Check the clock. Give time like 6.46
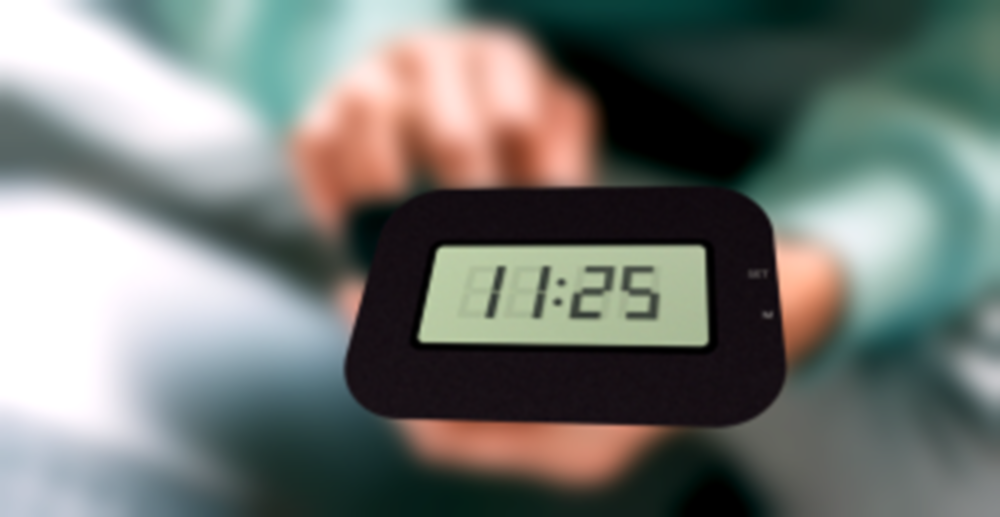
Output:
11.25
